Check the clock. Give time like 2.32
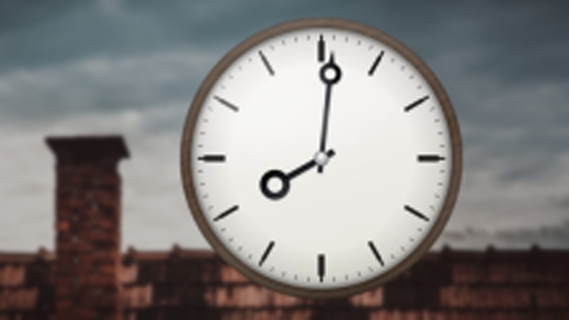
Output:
8.01
